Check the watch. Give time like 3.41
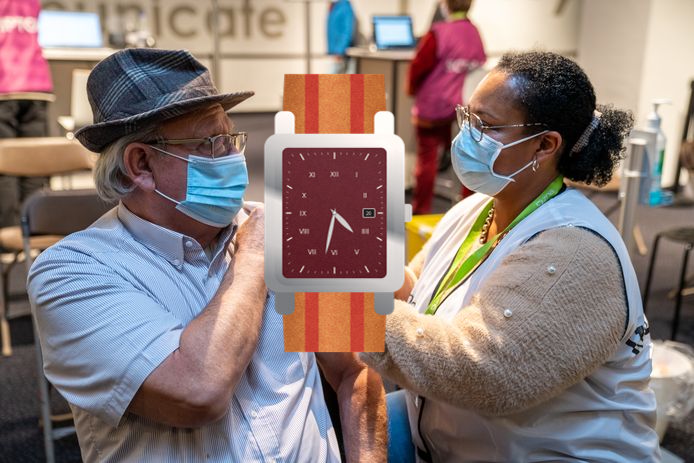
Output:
4.32
